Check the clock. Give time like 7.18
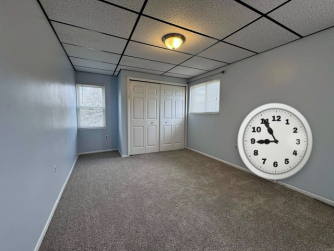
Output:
8.55
